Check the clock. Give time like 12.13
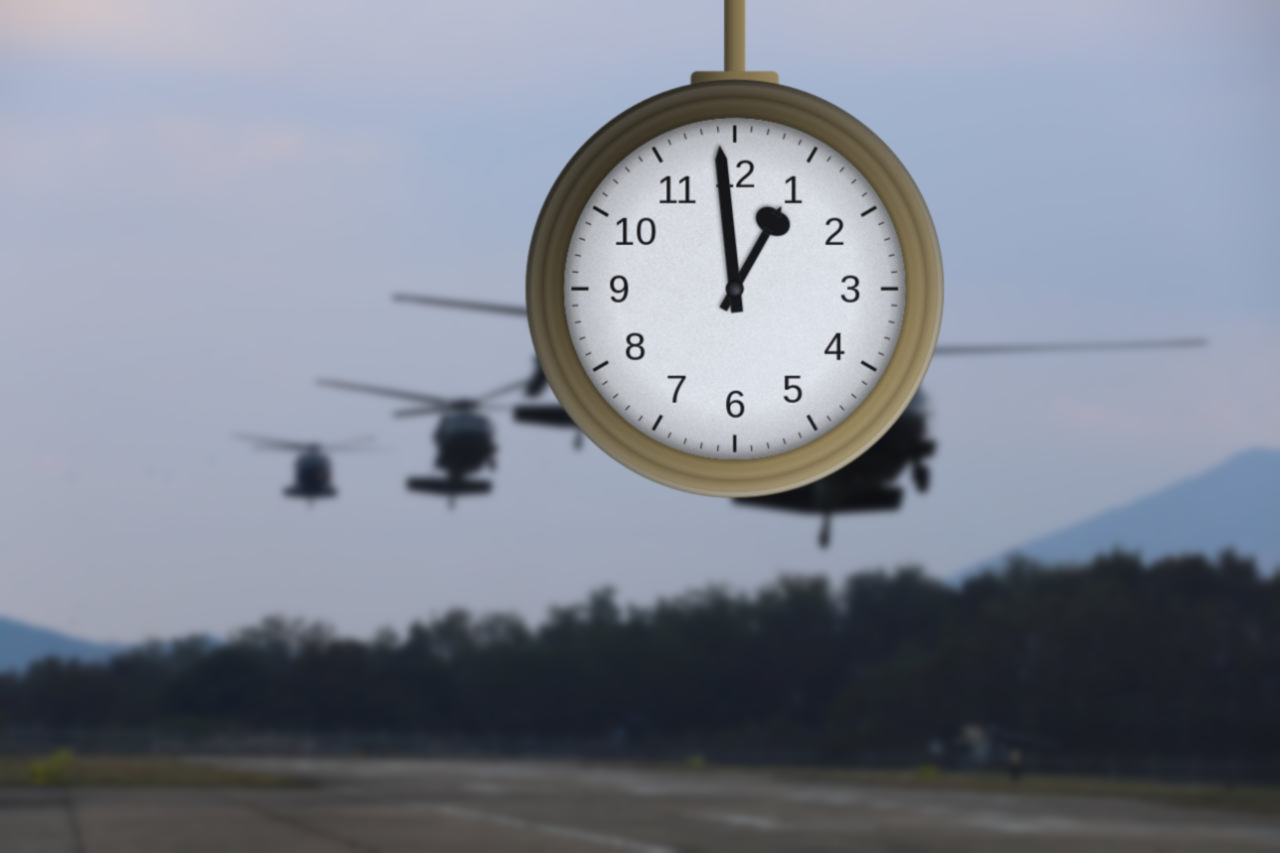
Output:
12.59
